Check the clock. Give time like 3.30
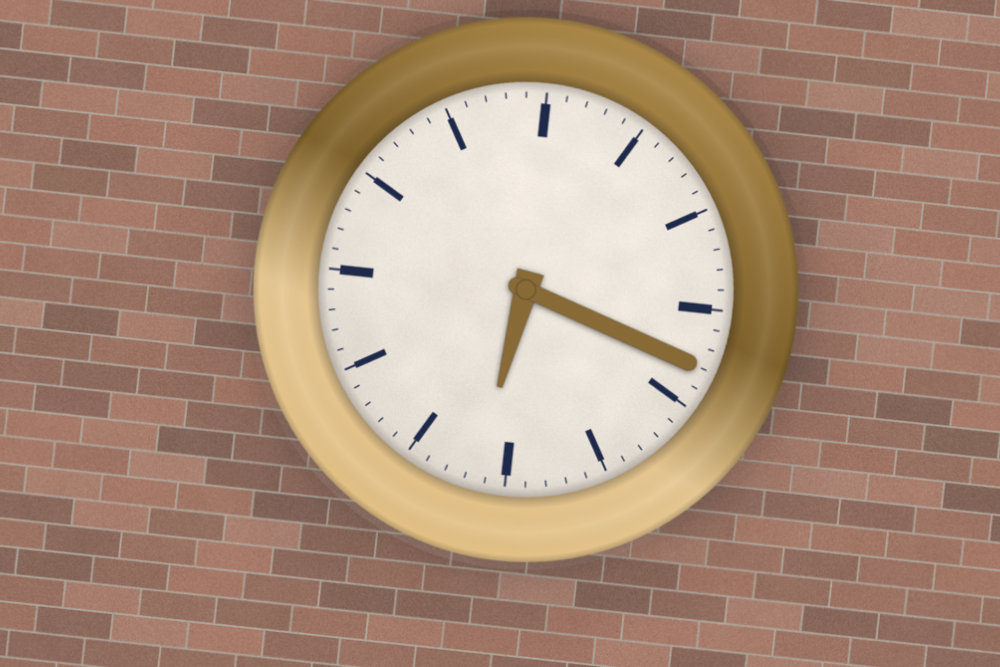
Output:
6.18
